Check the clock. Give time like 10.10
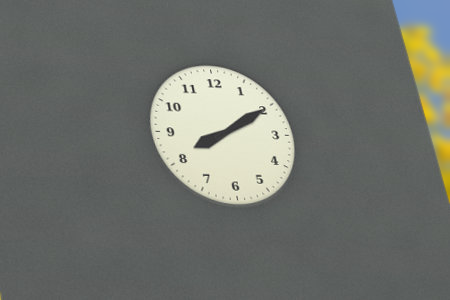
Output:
8.10
